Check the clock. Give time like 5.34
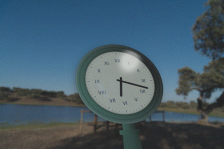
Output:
6.18
